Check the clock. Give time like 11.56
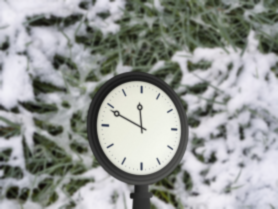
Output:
11.49
